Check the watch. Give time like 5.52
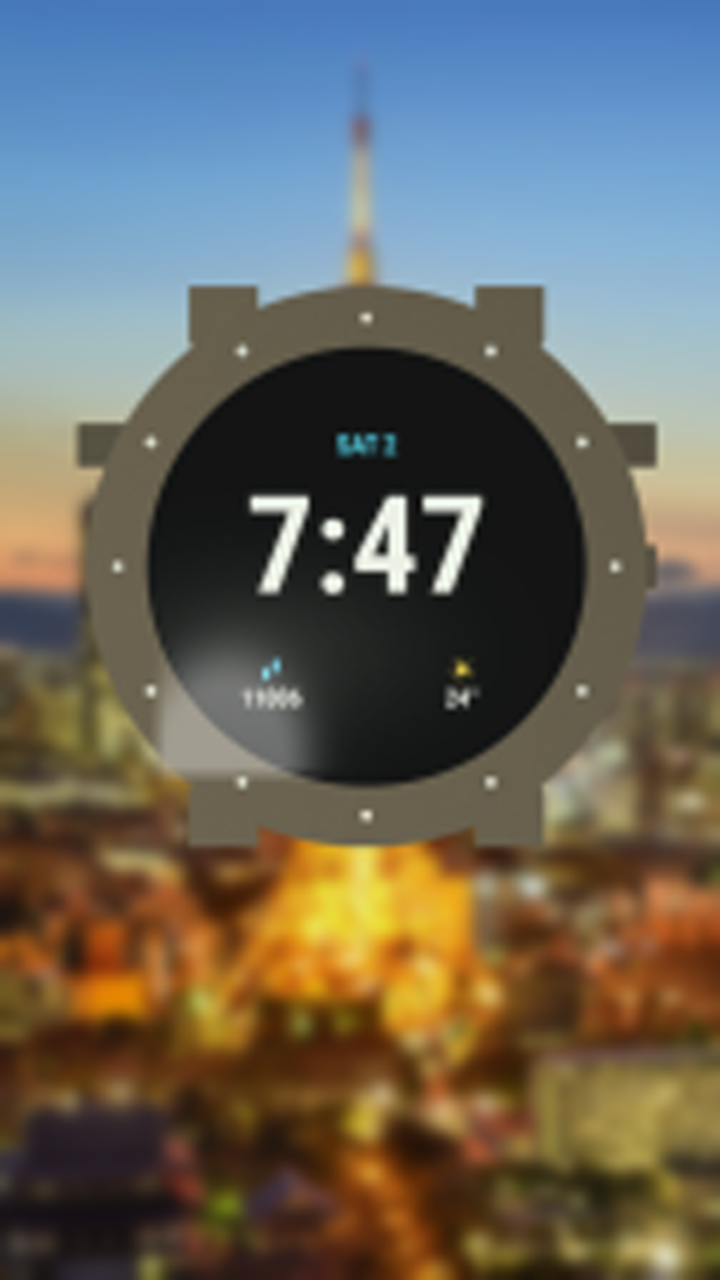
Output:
7.47
